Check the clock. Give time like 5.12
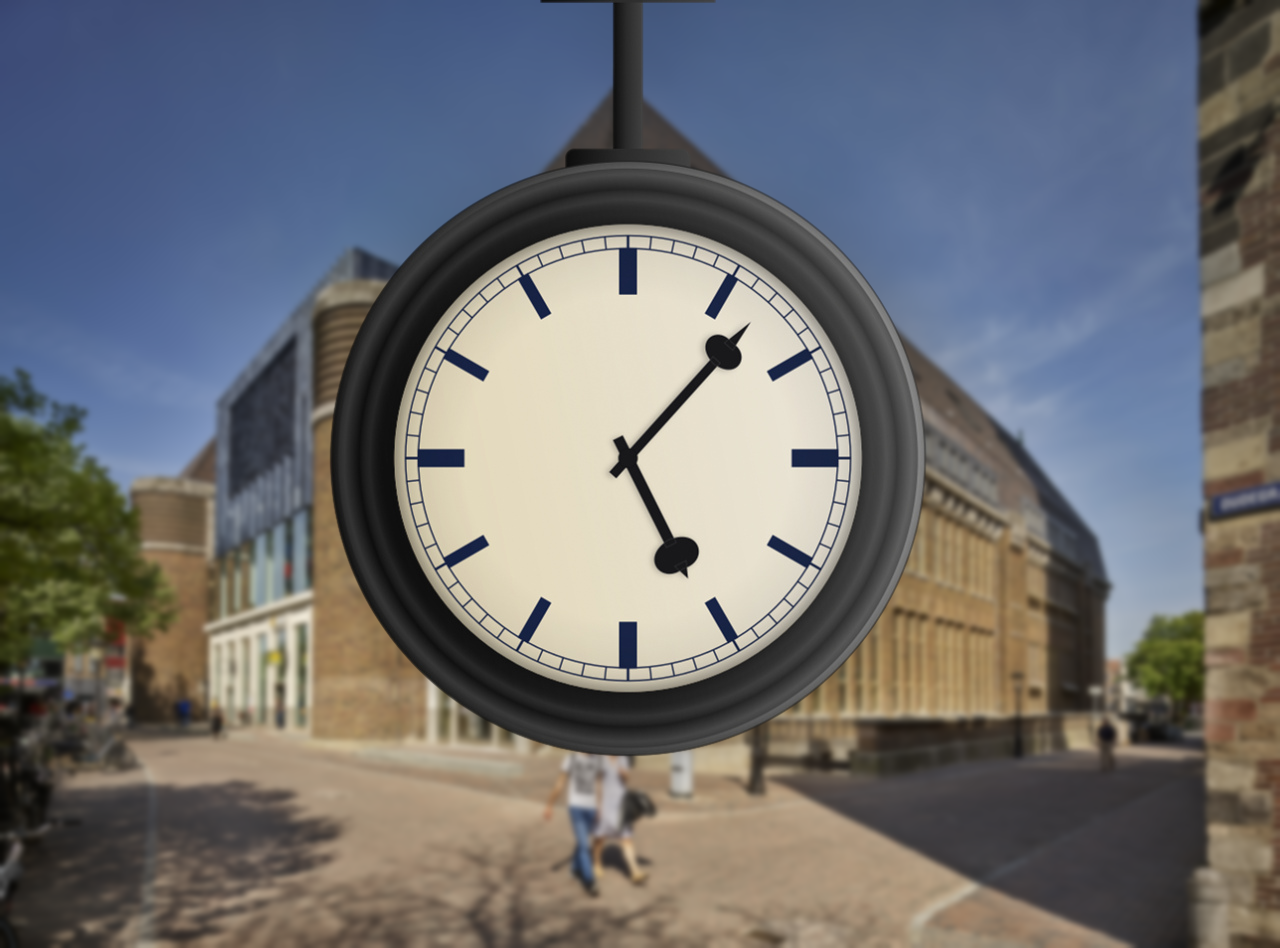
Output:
5.07
